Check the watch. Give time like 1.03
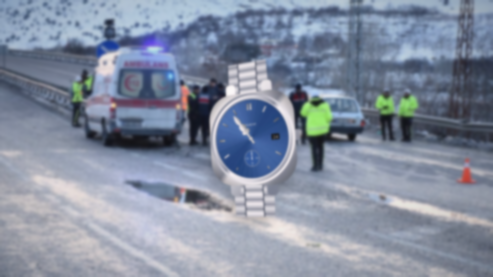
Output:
10.54
